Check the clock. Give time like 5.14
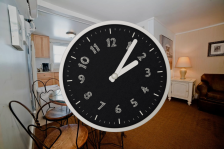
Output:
2.06
